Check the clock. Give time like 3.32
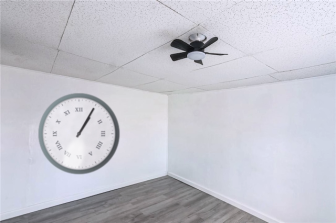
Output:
1.05
